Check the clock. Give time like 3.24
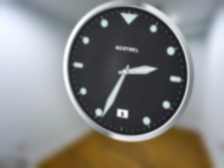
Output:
2.34
